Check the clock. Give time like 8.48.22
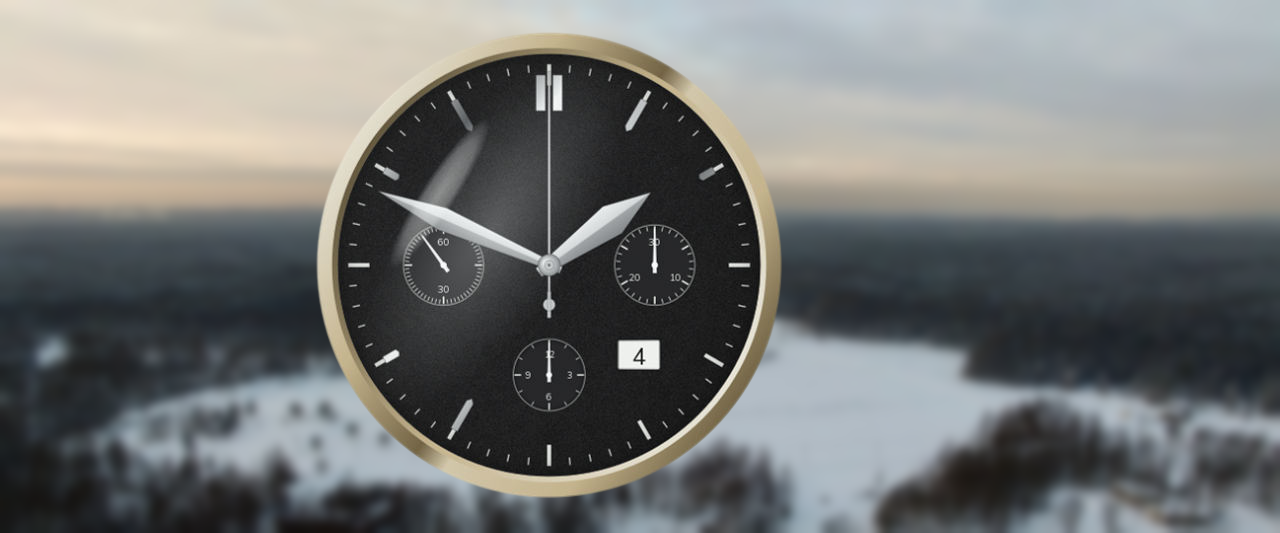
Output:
1.48.54
